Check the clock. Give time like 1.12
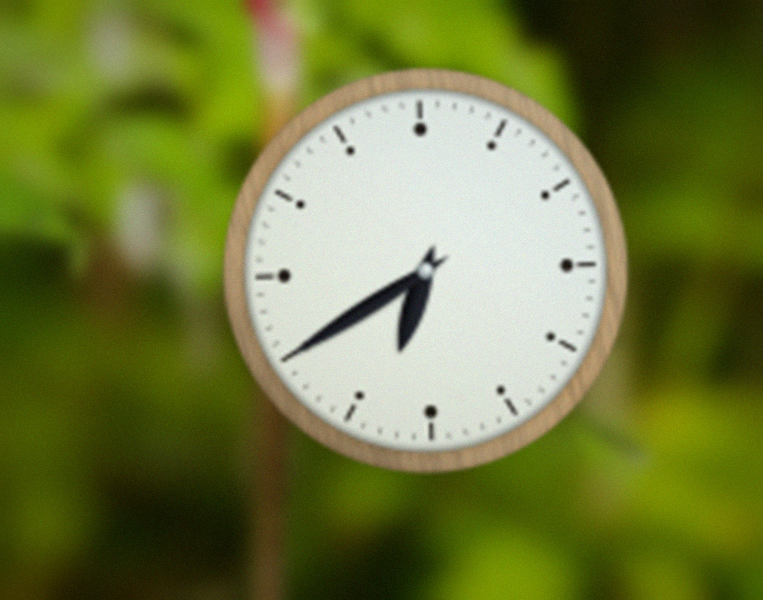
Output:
6.40
